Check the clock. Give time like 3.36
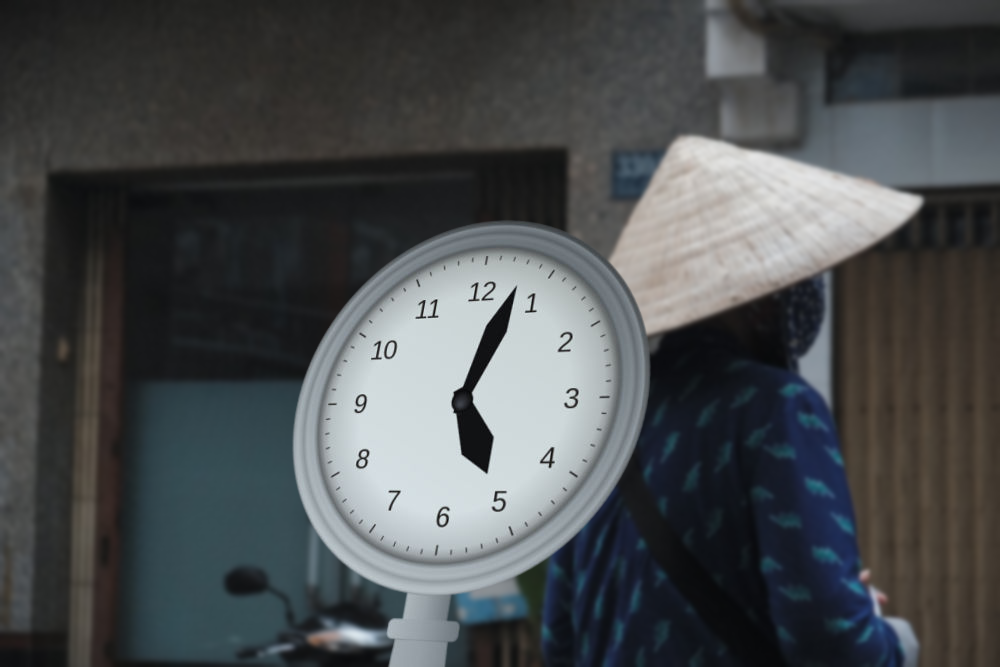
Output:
5.03
